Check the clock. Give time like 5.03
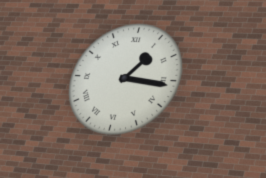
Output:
1.16
